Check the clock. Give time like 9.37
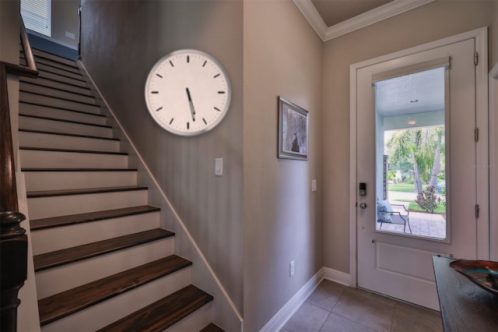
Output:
5.28
